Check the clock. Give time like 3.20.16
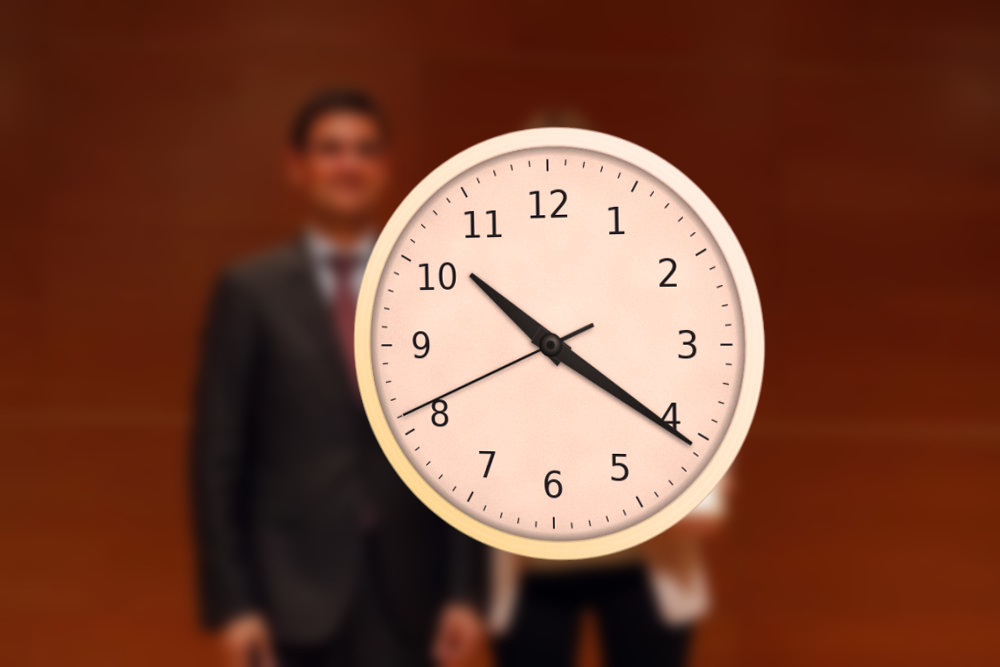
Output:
10.20.41
